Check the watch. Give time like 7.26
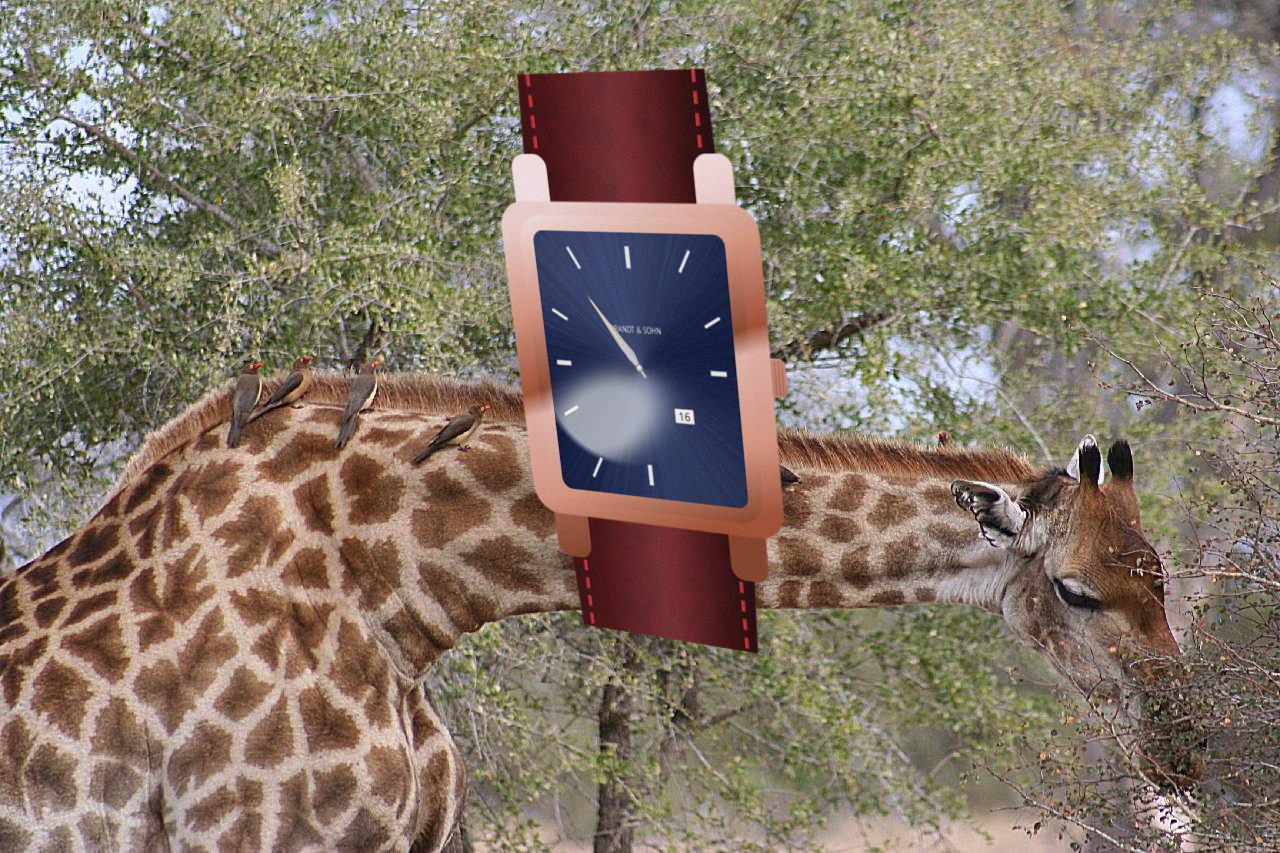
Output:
10.54
